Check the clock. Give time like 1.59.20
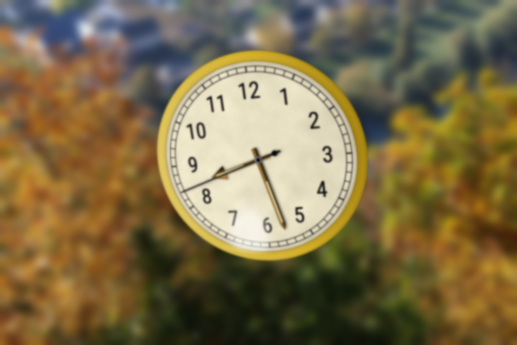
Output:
8.27.42
